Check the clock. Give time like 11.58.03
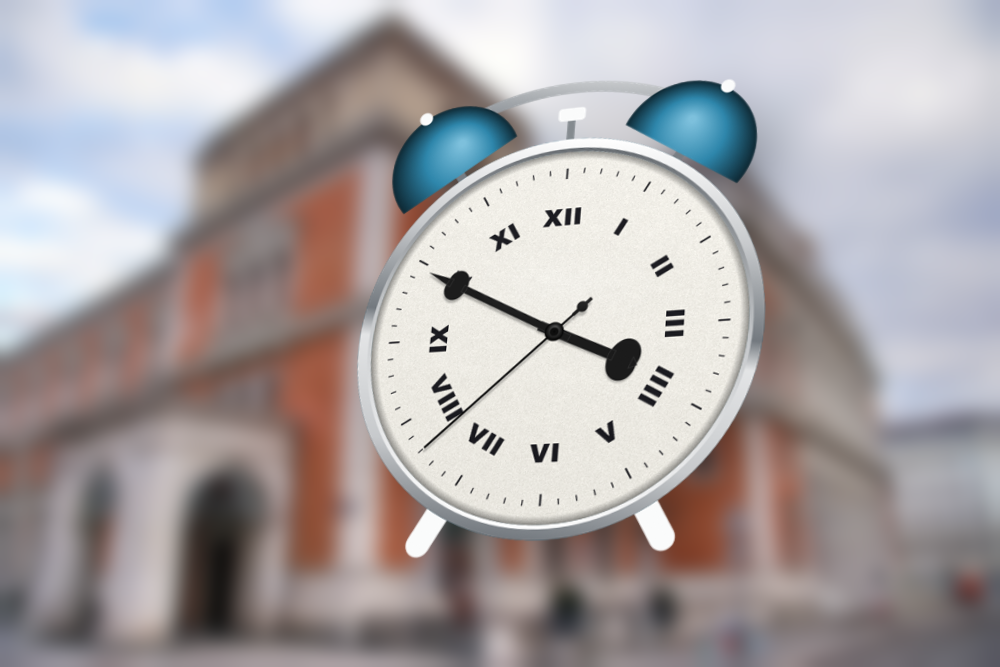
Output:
3.49.38
